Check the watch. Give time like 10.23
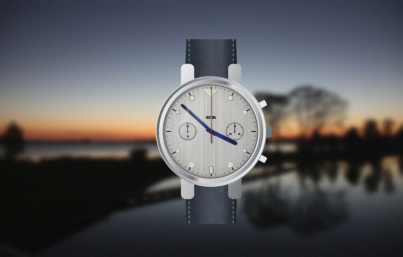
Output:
3.52
